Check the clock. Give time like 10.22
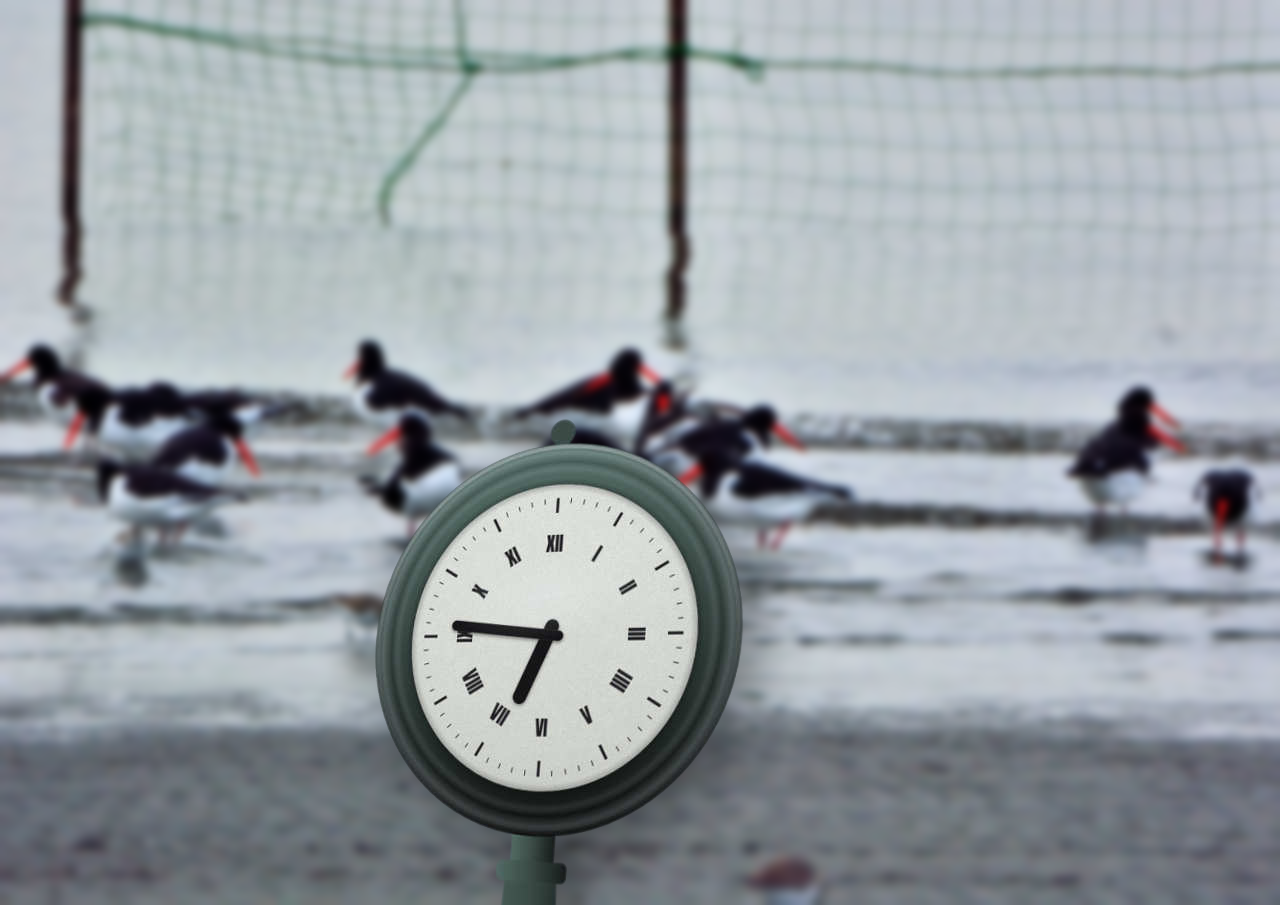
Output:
6.46
